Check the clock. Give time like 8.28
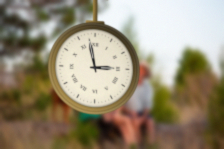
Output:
2.58
